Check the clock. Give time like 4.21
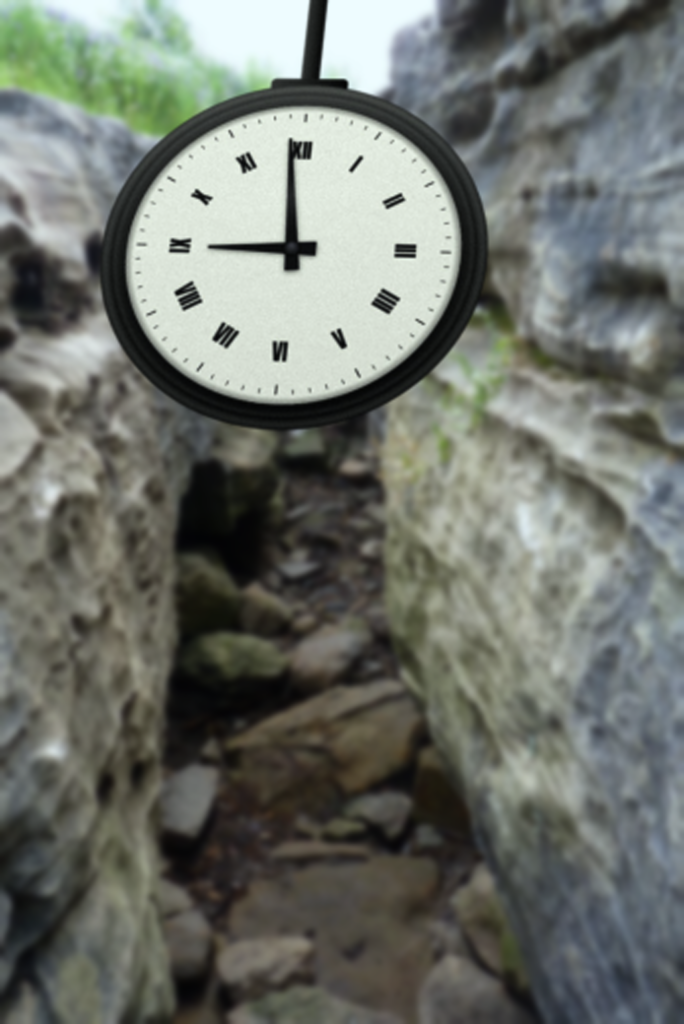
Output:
8.59
